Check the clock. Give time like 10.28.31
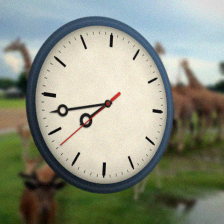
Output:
7.42.38
